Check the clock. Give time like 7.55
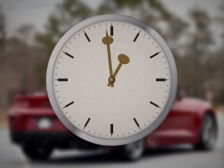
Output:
12.59
